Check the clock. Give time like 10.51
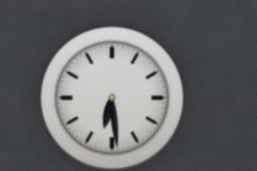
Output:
6.29
